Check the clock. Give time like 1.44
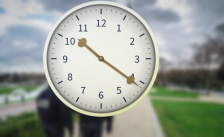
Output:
10.21
